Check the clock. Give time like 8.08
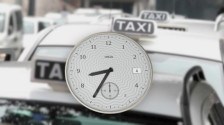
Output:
8.35
